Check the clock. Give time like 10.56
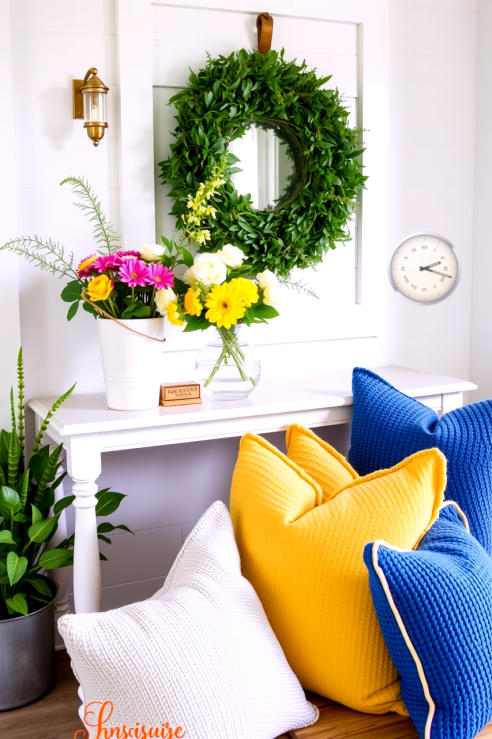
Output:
2.18
